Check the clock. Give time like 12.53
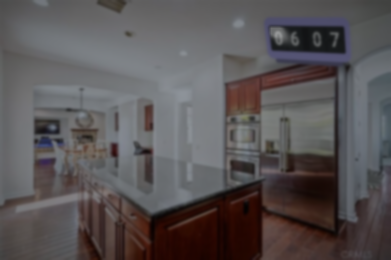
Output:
6.07
